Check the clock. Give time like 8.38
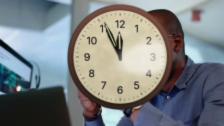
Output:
11.56
